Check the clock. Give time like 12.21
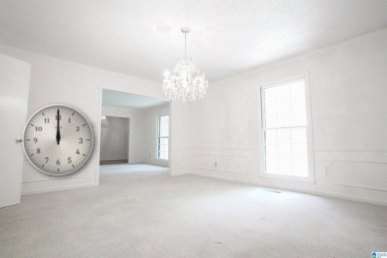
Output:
12.00
